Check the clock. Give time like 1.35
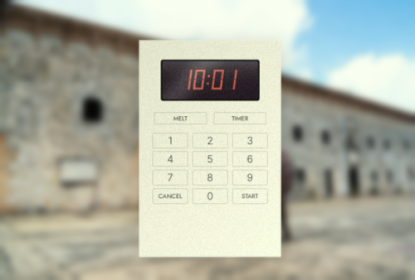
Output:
10.01
